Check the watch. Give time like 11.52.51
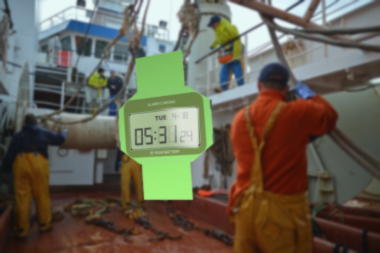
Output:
5.31.24
